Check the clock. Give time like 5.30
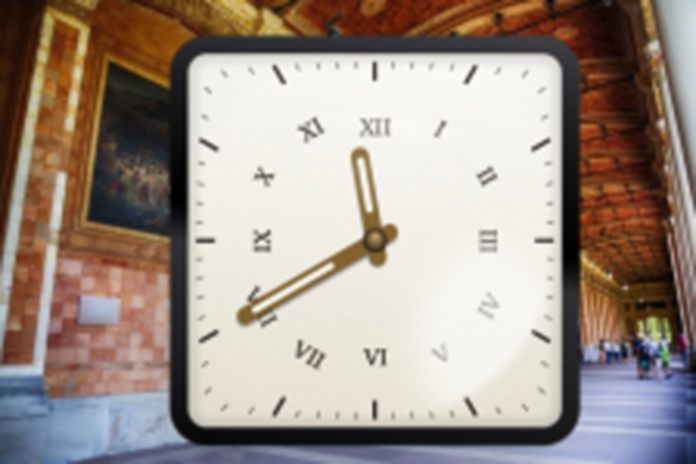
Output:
11.40
